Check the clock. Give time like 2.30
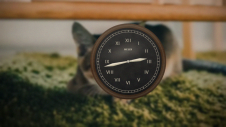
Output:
2.43
